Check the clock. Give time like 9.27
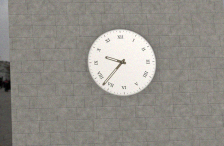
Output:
9.37
